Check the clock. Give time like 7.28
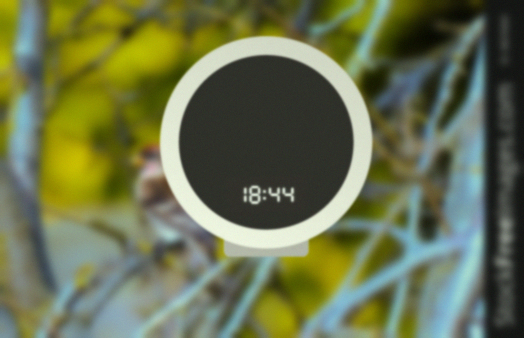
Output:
18.44
